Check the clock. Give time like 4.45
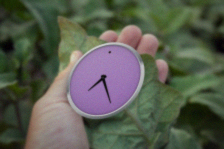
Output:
7.25
